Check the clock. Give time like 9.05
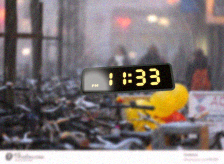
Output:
11.33
